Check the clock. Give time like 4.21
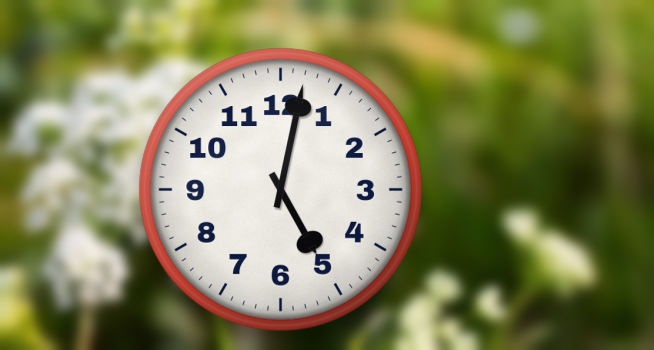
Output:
5.02
